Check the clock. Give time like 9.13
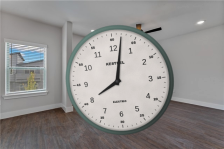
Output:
8.02
